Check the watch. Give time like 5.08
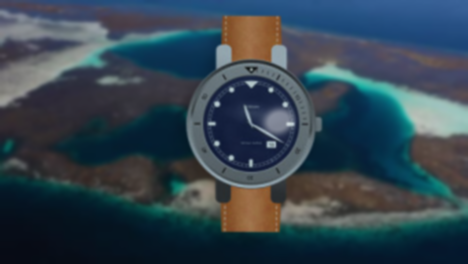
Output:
11.20
